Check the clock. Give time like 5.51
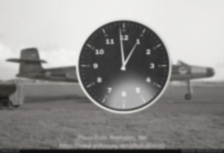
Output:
12.59
